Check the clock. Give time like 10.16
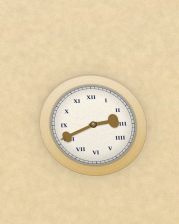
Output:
2.41
